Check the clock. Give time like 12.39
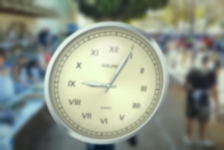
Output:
9.04
